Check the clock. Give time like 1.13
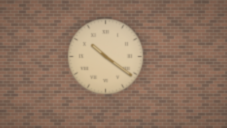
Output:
10.21
